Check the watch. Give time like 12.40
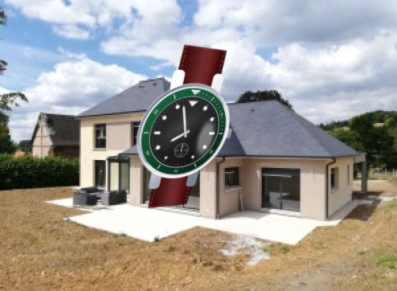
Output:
7.57
